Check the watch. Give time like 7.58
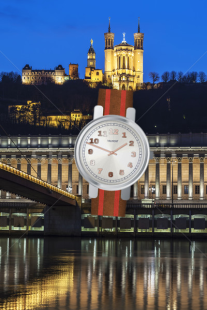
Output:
1.48
